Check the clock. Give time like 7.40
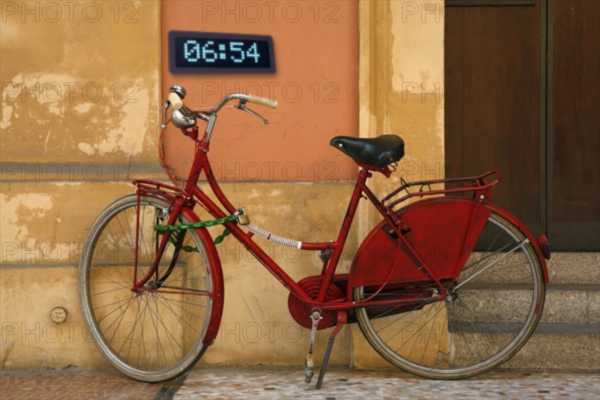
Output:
6.54
